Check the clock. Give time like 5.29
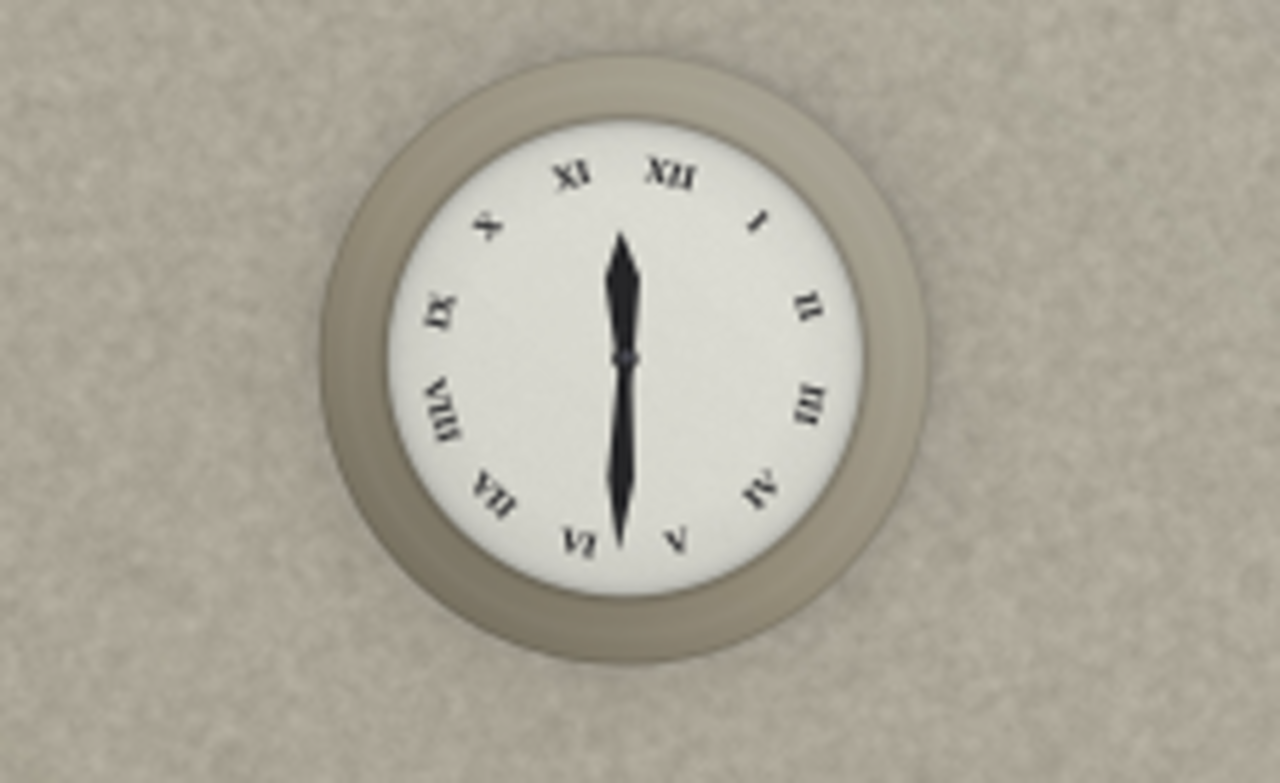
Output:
11.28
